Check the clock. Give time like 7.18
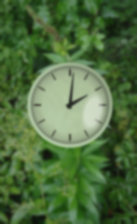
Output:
2.01
